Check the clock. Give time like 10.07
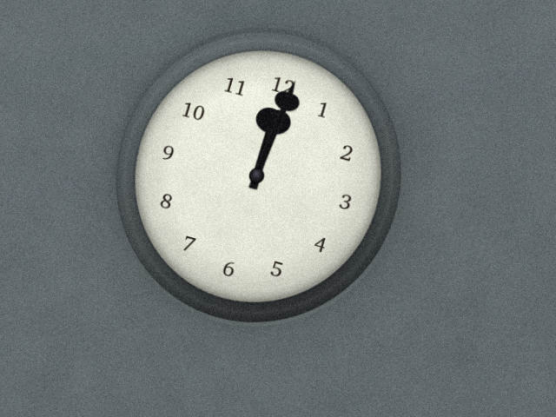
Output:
12.01
